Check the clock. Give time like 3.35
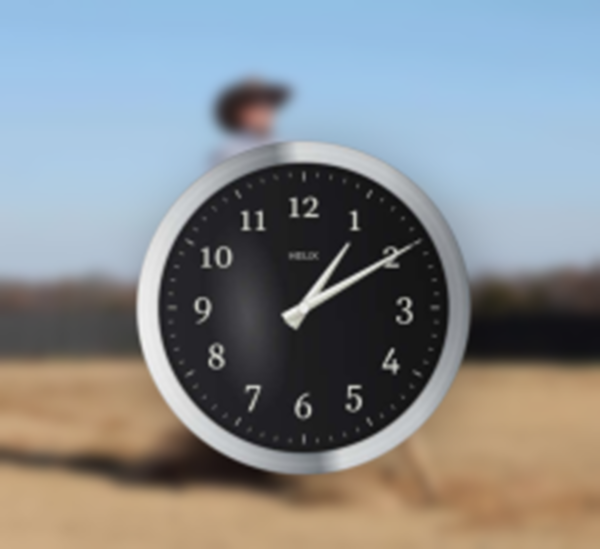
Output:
1.10
